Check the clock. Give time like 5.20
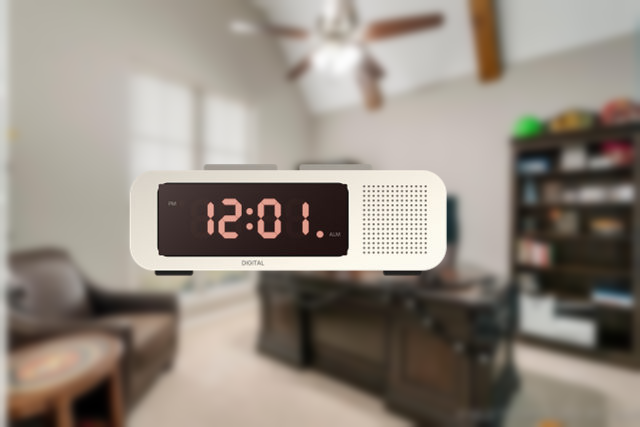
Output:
12.01
